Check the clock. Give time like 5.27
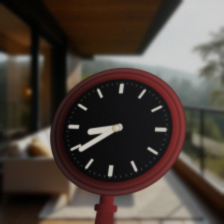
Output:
8.39
